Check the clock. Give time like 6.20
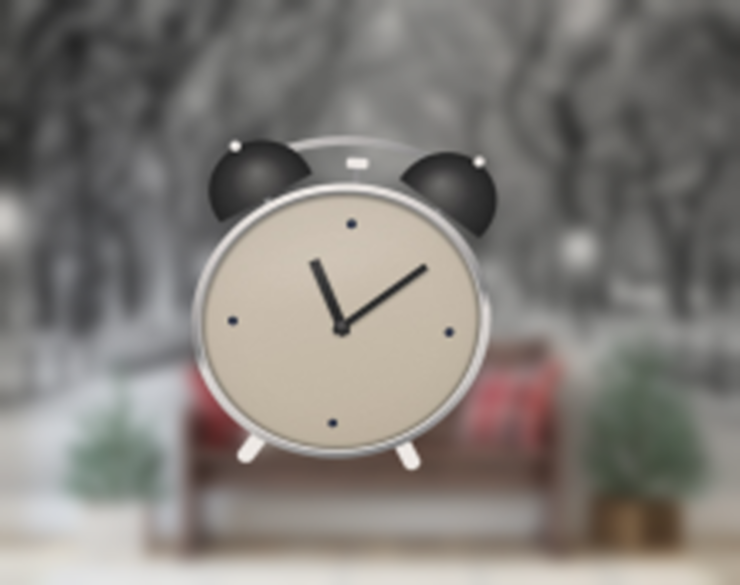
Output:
11.08
